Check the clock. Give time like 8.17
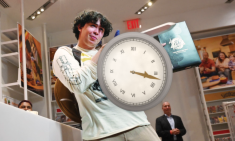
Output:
3.17
